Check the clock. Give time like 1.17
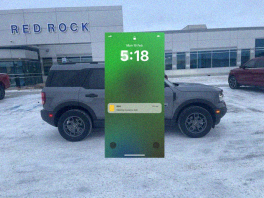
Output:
5.18
